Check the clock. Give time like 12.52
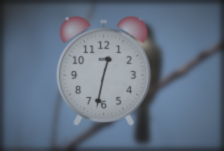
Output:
12.32
